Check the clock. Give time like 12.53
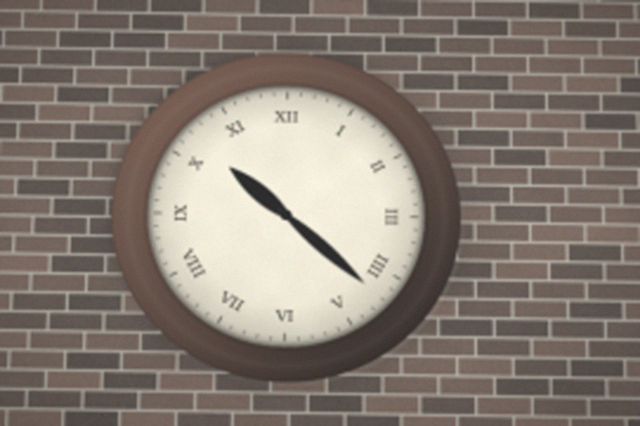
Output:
10.22
